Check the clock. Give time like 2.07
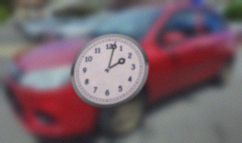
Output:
2.02
